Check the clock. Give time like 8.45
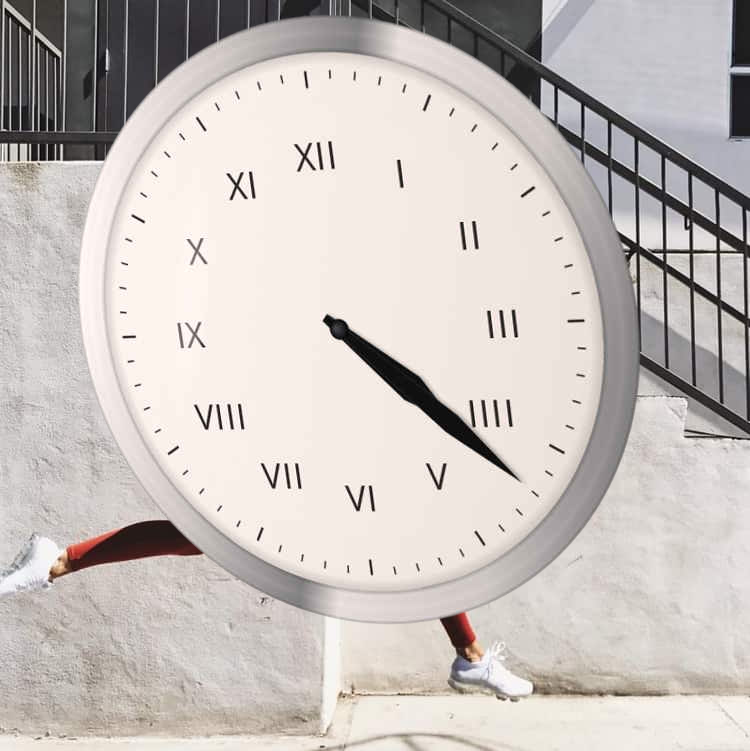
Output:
4.22
